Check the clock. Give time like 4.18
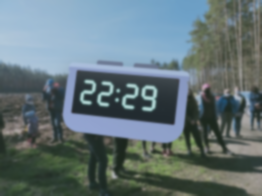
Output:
22.29
